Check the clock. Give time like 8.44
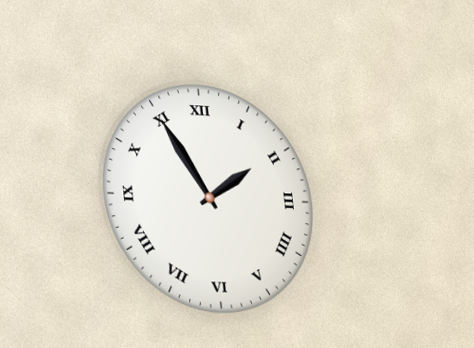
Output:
1.55
